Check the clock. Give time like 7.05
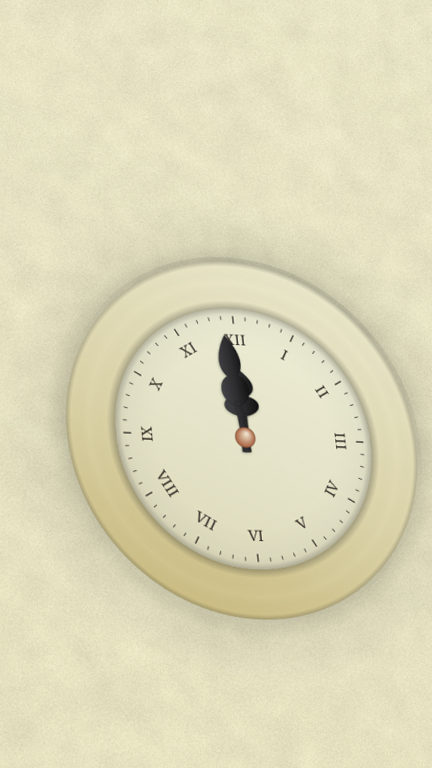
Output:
11.59
